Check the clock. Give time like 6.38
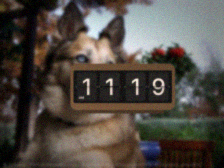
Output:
11.19
